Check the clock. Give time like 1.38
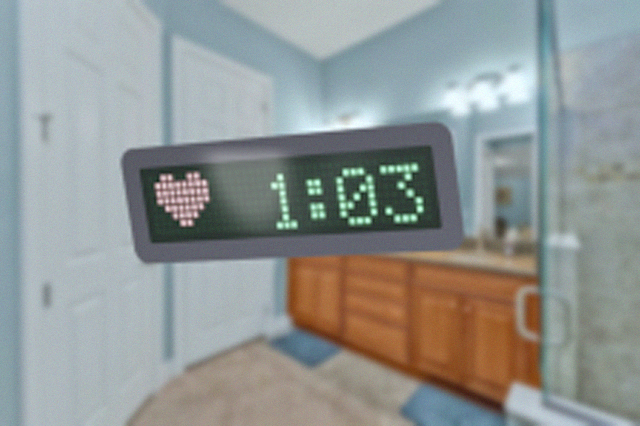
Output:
1.03
